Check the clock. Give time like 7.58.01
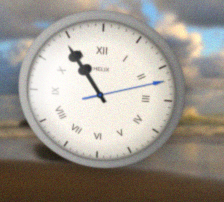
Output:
10.54.12
